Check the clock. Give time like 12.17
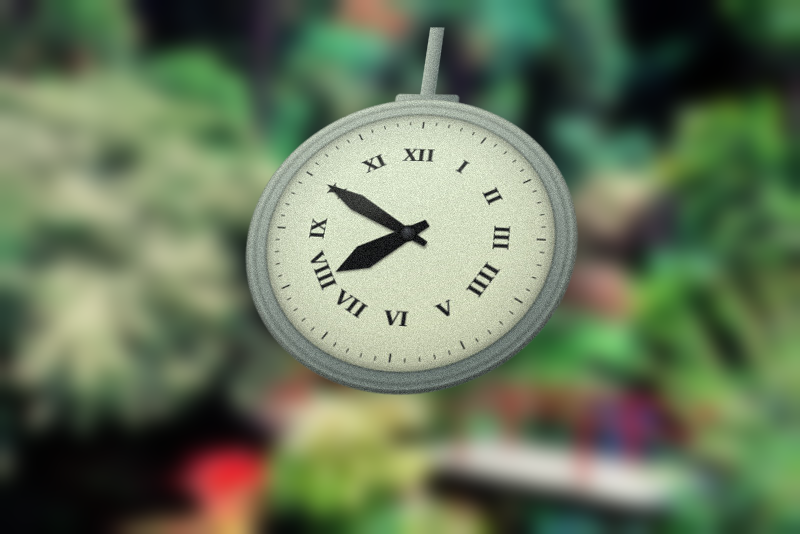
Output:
7.50
